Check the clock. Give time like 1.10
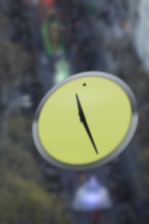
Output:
11.26
